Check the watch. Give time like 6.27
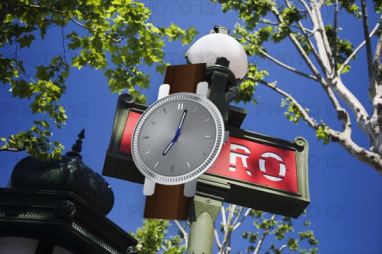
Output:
7.02
